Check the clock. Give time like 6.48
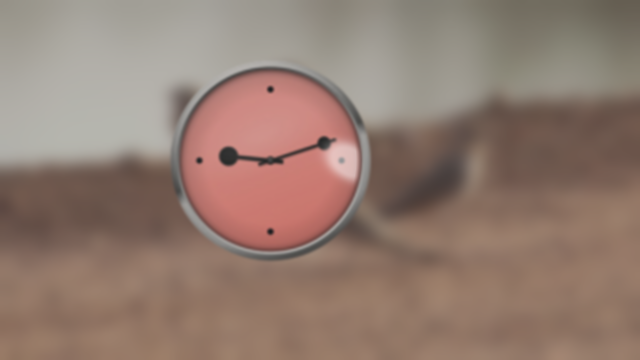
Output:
9.12
